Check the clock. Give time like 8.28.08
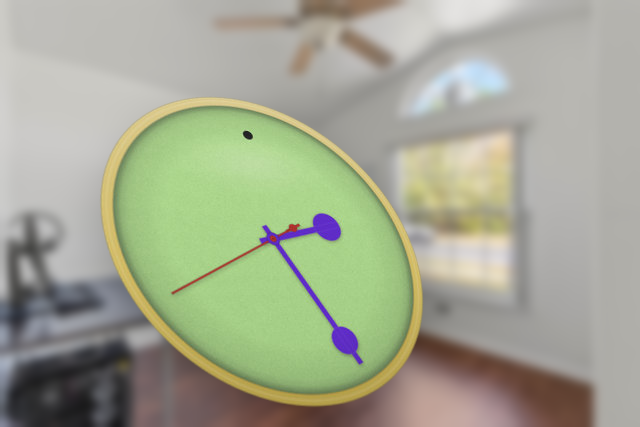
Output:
2.25.40
